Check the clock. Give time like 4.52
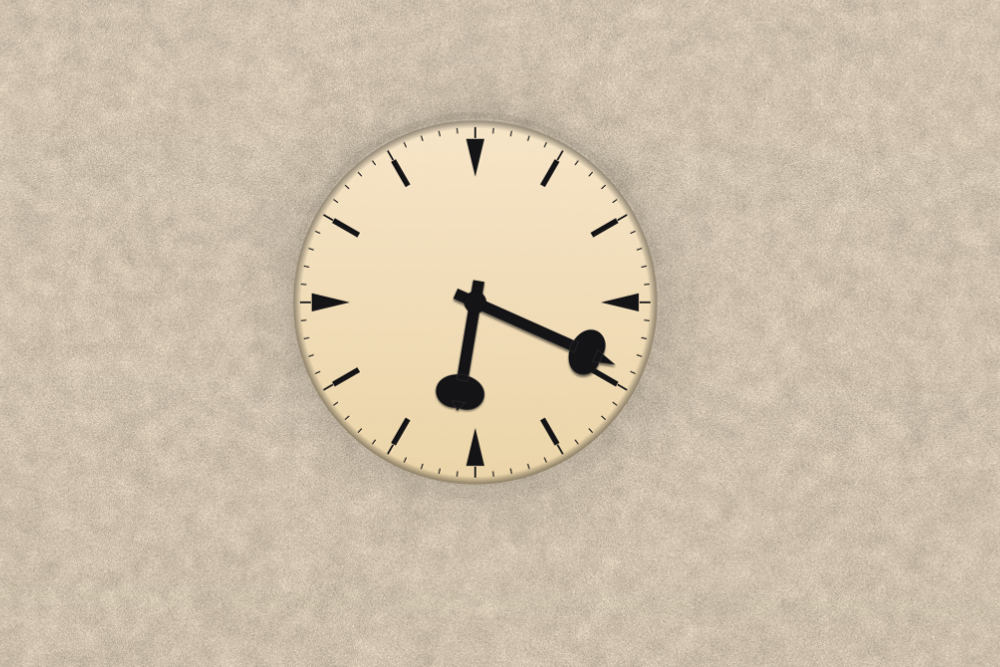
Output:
6.19
